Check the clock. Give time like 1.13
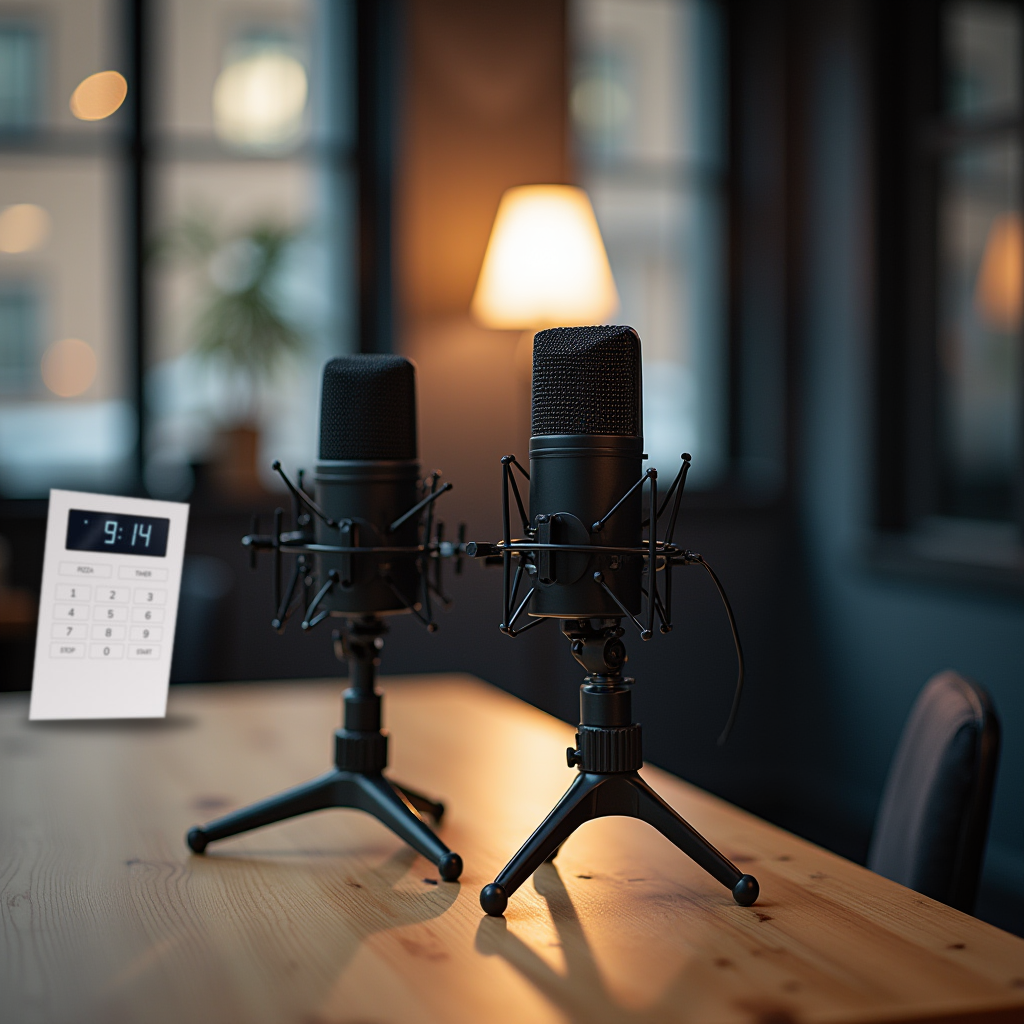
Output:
9.14
